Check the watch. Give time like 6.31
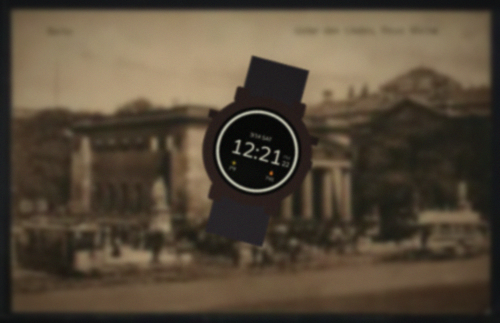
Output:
12.21
